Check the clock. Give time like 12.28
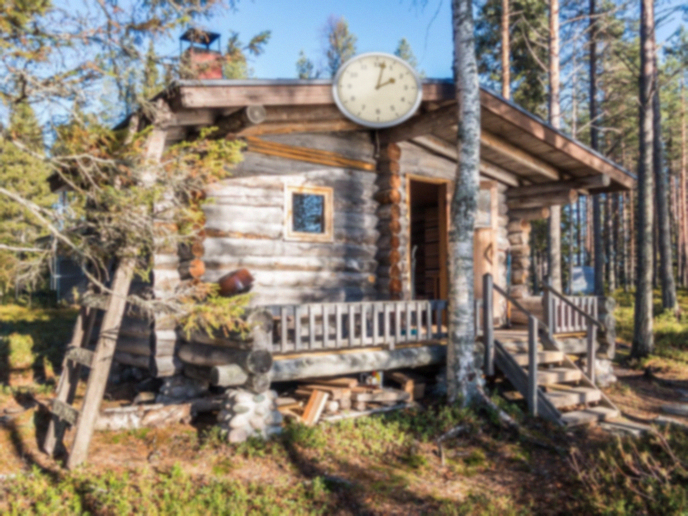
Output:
2.02
